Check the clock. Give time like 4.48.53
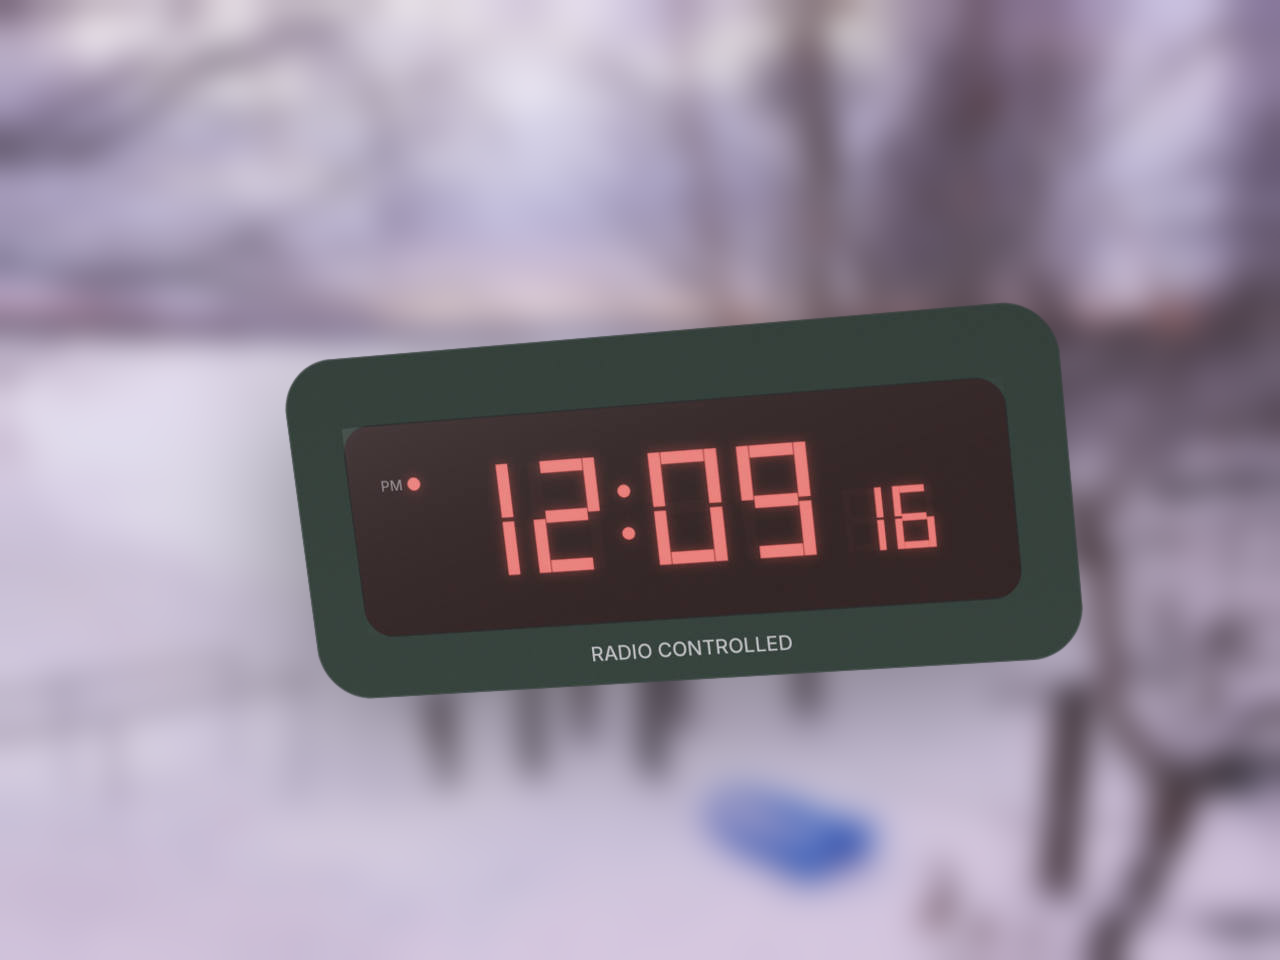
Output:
12.09.16
